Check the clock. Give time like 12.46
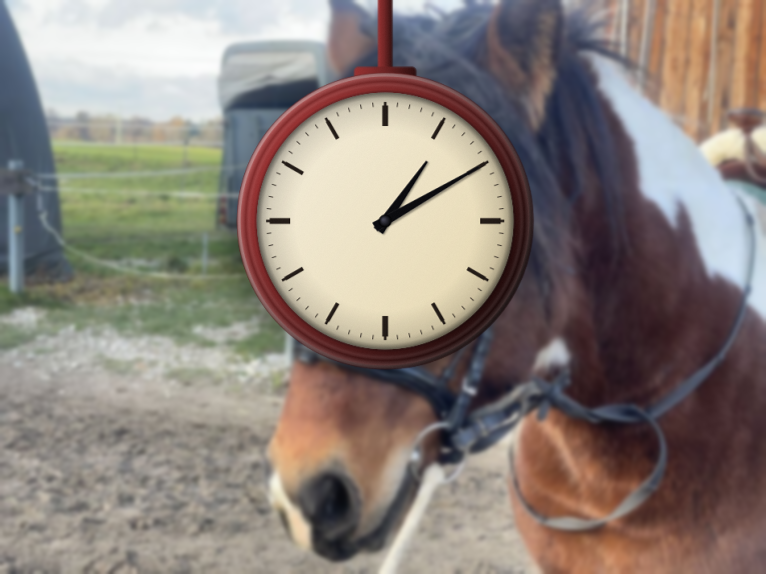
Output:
1.10
